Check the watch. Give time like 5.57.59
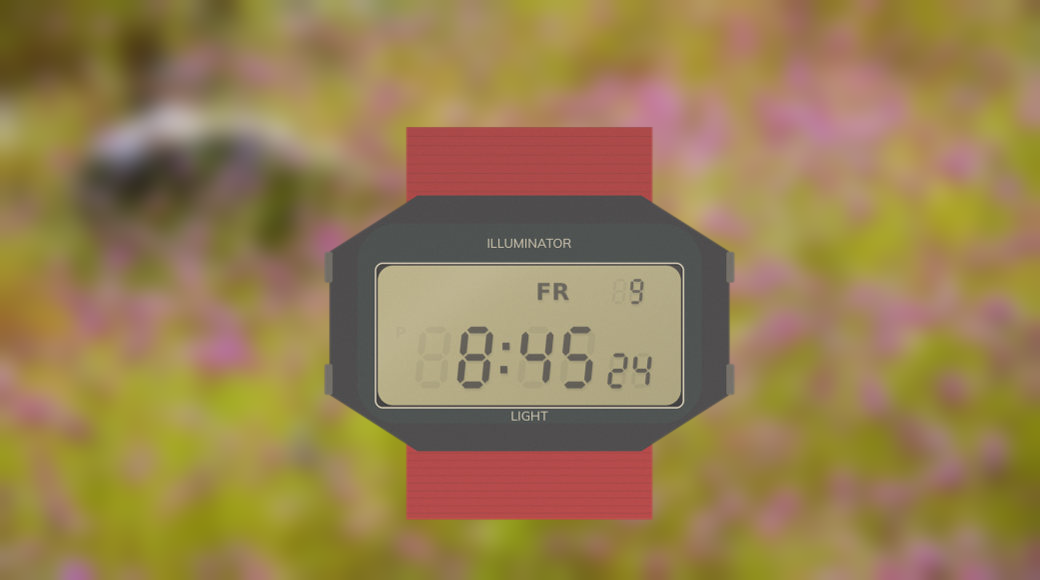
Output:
8.45.24
